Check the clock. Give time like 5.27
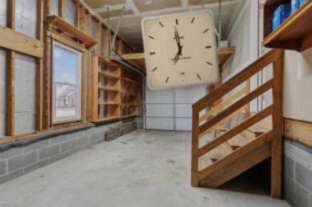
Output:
6.59
